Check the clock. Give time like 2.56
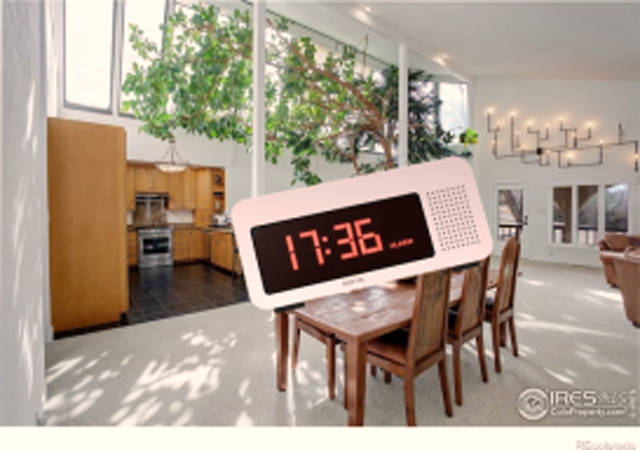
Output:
17.36
